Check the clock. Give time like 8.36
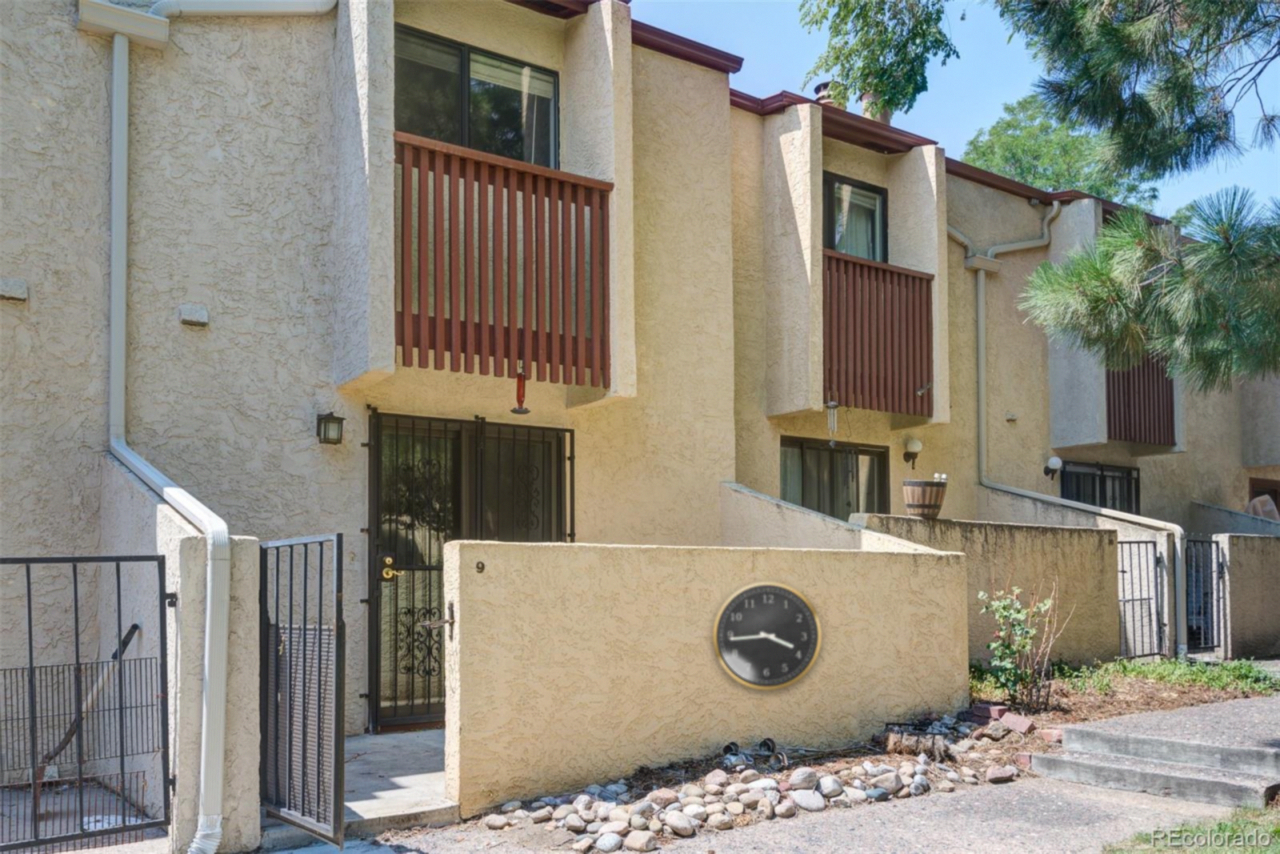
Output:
3.44
